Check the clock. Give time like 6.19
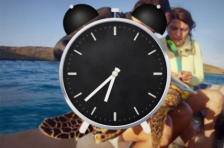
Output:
6.38
